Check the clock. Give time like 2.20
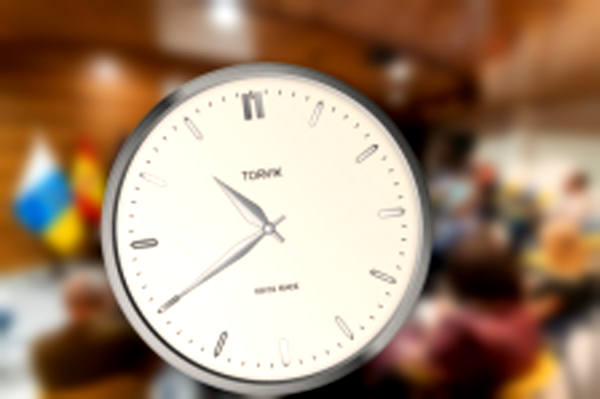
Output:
10.40
